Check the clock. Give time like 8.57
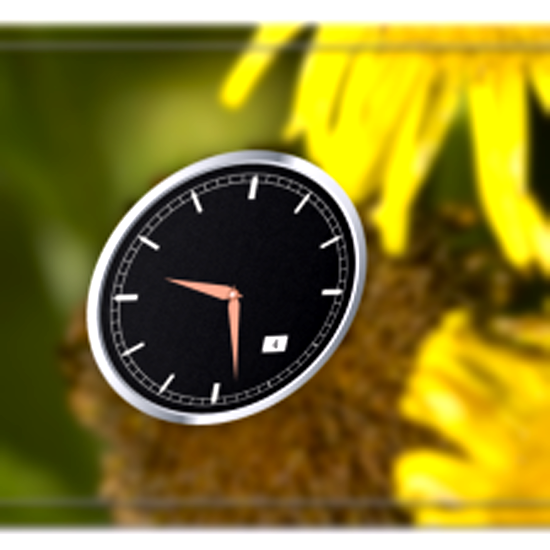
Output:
9.28
